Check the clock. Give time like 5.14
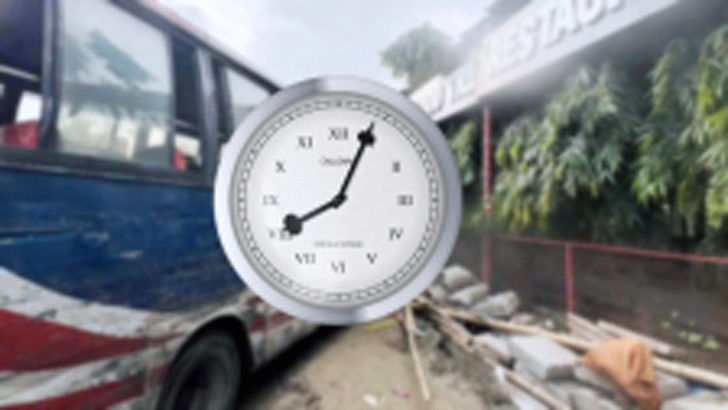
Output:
8.04
